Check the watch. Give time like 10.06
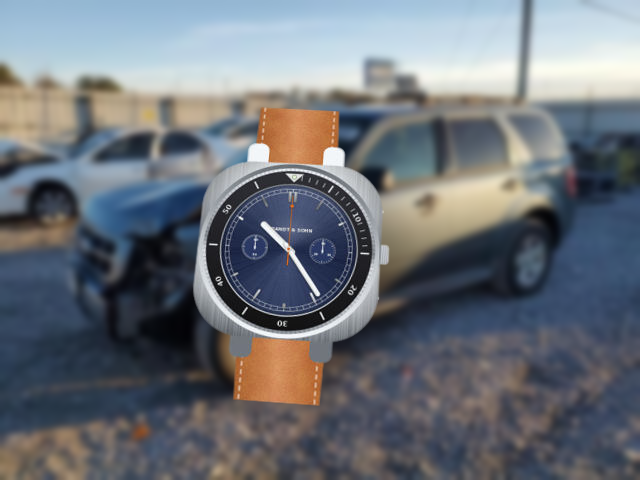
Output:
10.24
